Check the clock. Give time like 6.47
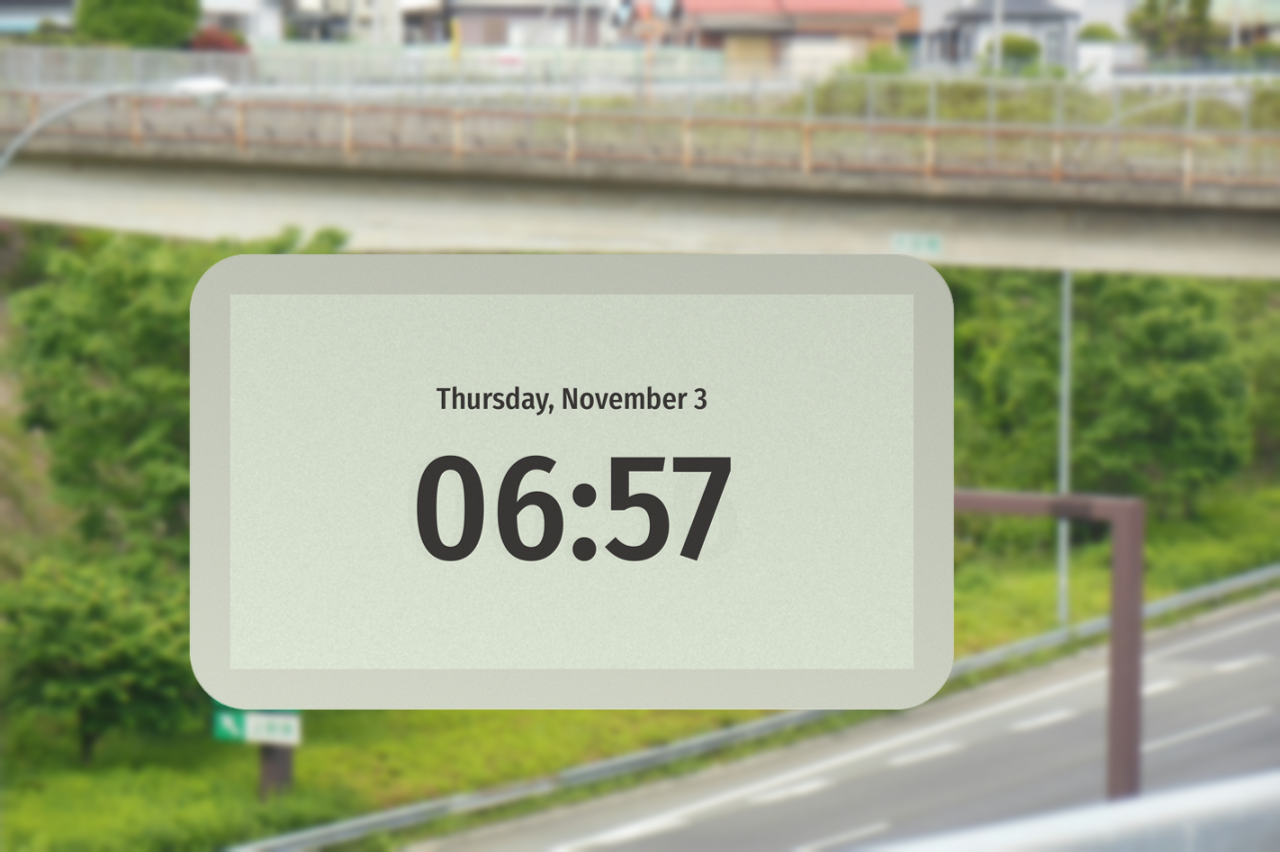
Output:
6.57
